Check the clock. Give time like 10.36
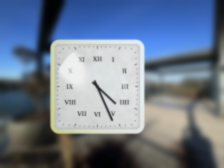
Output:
4.26
